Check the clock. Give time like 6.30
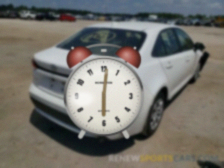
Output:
6.01
